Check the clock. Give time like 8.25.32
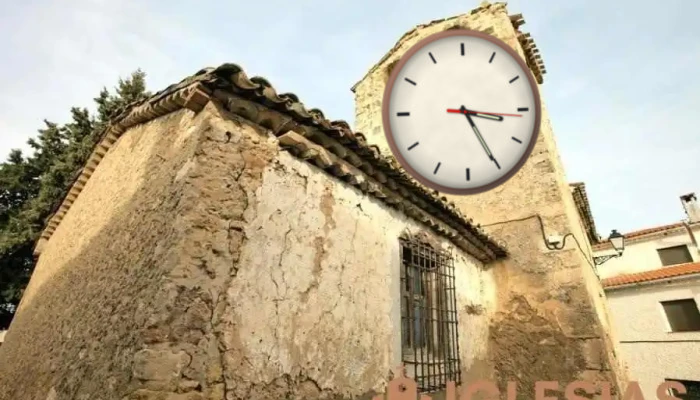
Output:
3.25.16
